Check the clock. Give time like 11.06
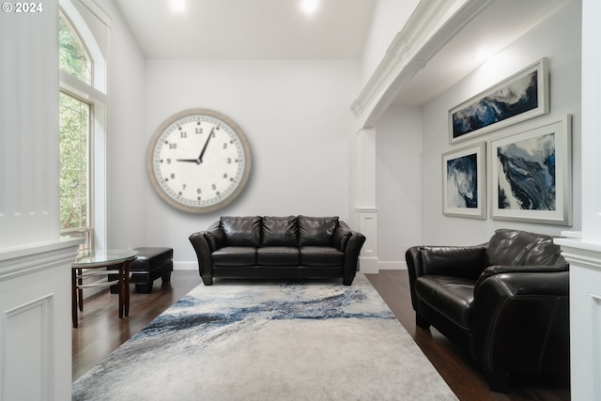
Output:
9.04
